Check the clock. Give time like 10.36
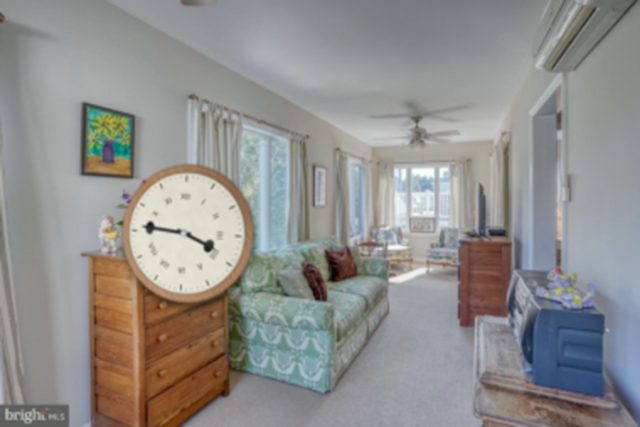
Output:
3.46
